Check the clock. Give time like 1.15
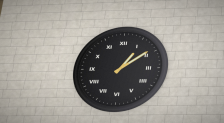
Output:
1.09
